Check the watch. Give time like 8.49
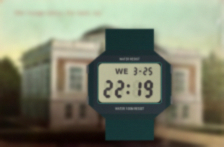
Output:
22.19
